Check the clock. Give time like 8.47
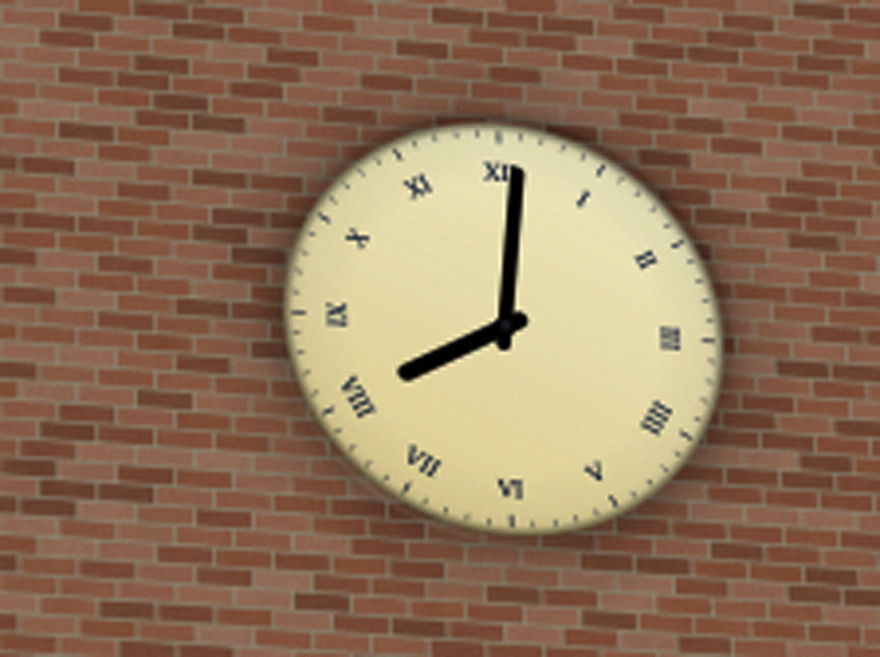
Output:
8.01
